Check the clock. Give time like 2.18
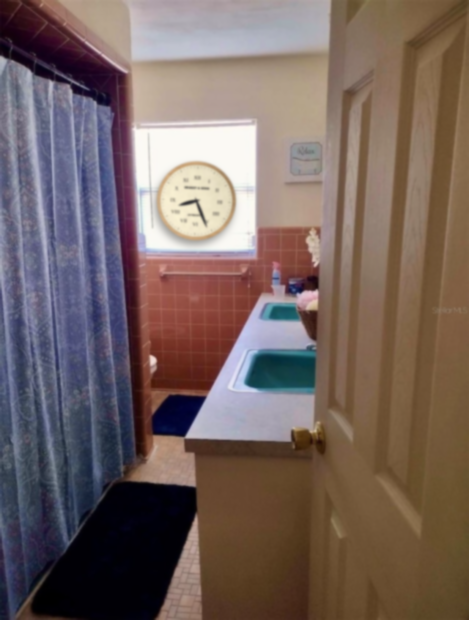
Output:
8.26
